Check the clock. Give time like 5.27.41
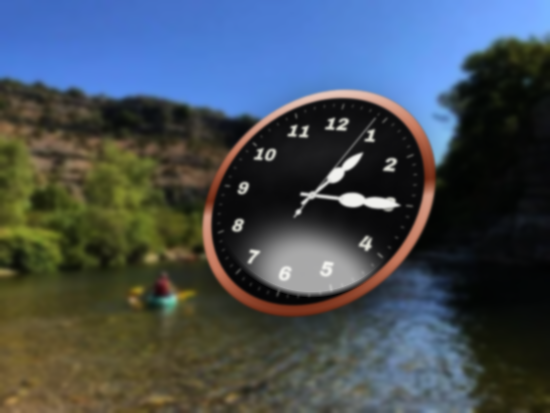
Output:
1.15.04
